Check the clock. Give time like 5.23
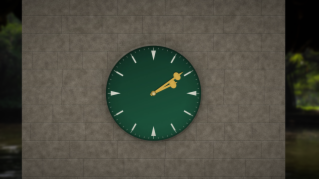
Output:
2.09
